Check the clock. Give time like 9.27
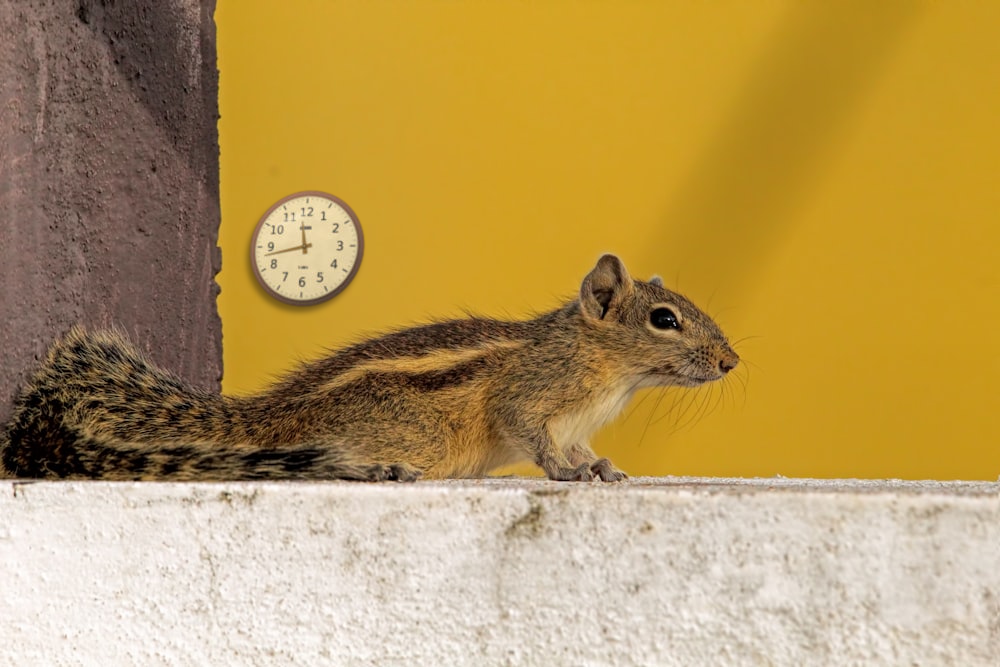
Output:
11.43
